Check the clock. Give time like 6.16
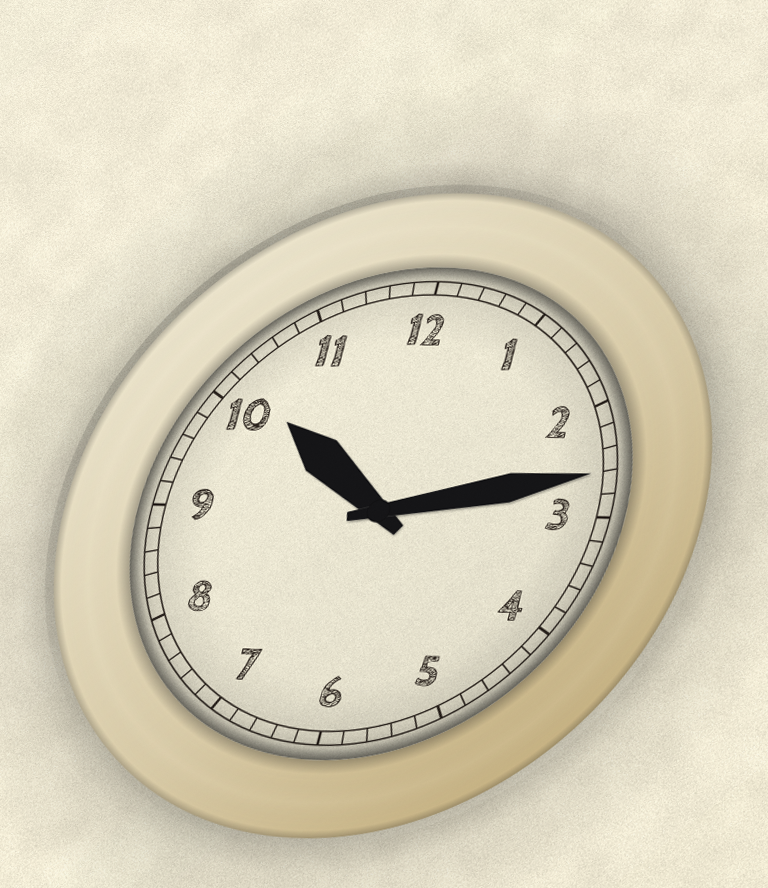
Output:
10.13
